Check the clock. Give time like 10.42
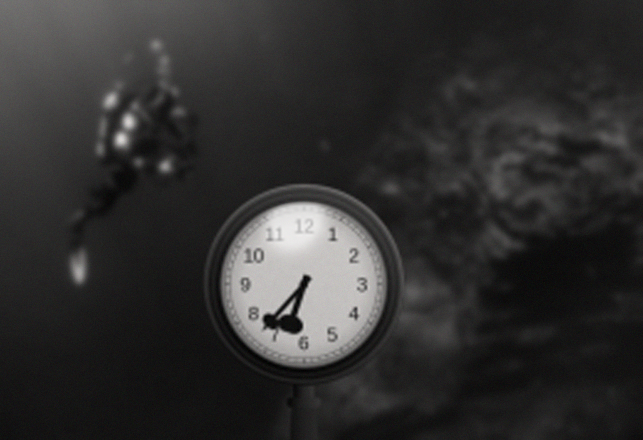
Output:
6.37
